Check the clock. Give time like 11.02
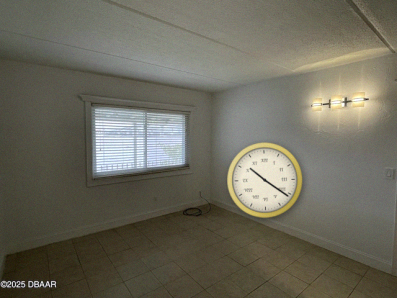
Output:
10.21
